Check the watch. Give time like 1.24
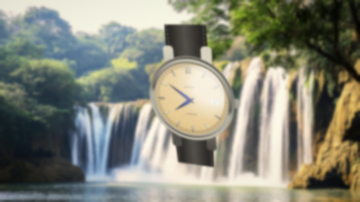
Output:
7.51
